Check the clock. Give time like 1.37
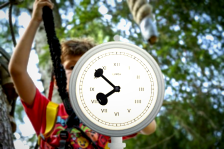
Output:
7.52
